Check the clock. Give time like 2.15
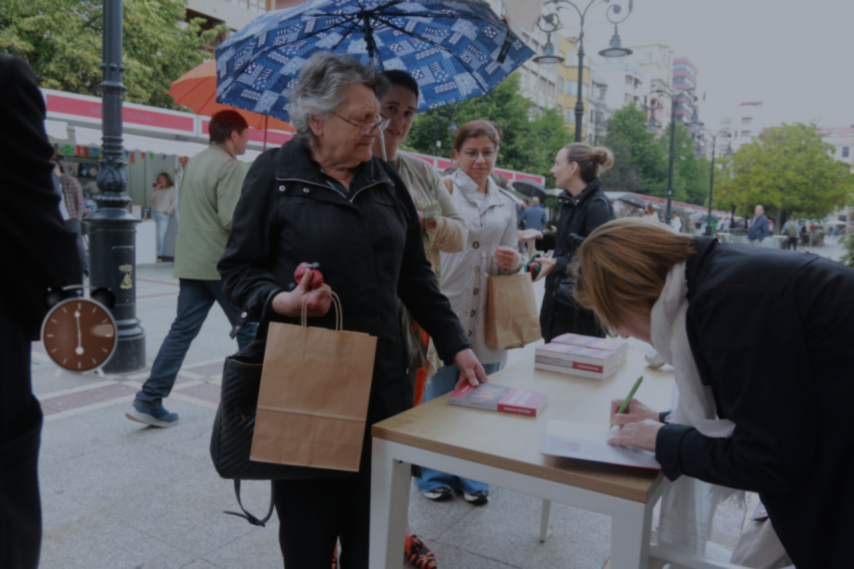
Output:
5.59
